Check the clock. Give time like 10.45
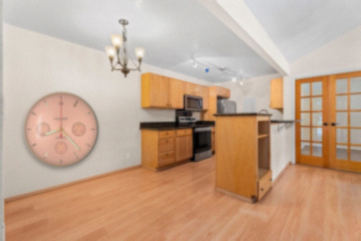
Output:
8.23
